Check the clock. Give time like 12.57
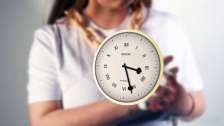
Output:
3.27
